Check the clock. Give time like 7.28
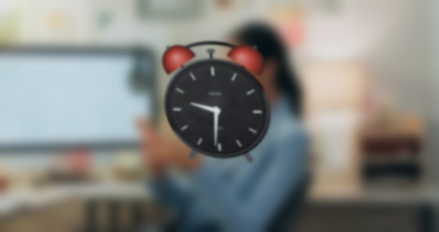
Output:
9.31
